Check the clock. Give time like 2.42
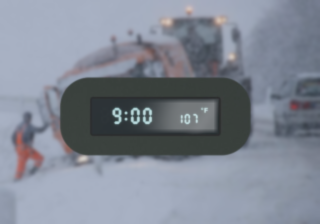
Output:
9.00
